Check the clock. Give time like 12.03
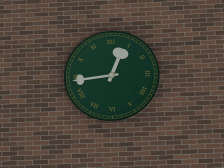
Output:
12.44
